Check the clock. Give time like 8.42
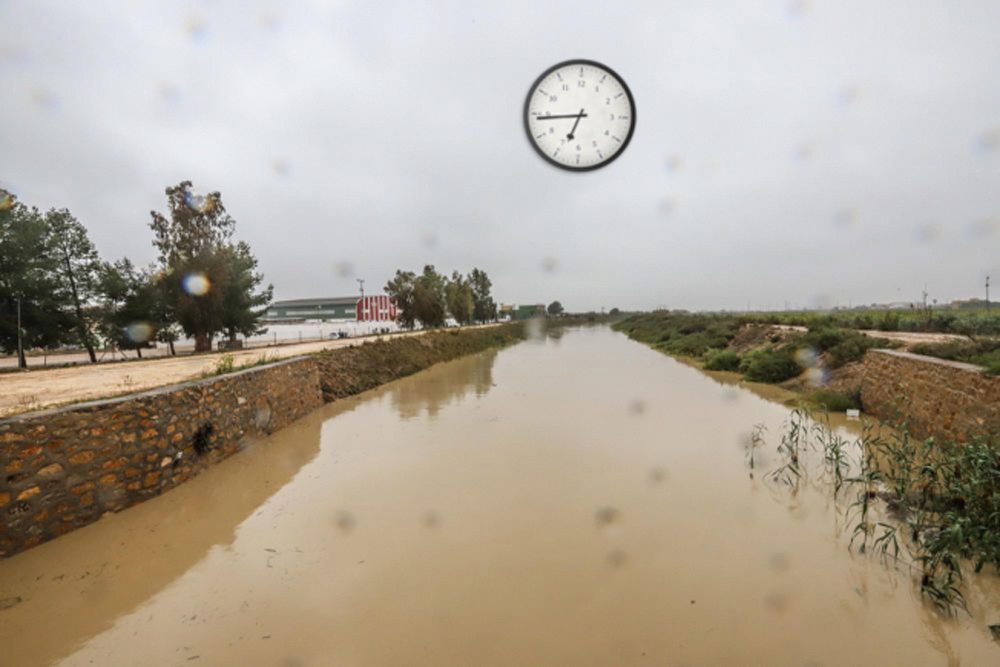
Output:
6.44
